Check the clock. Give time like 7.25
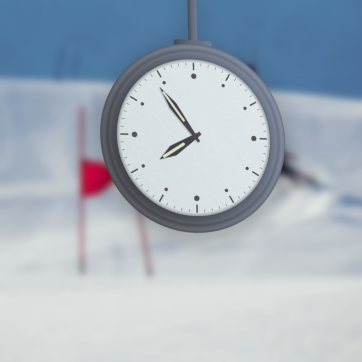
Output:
7.54
